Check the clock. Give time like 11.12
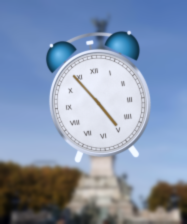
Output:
4.54
